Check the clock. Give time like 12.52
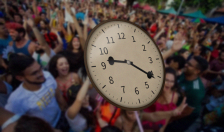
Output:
9.21
